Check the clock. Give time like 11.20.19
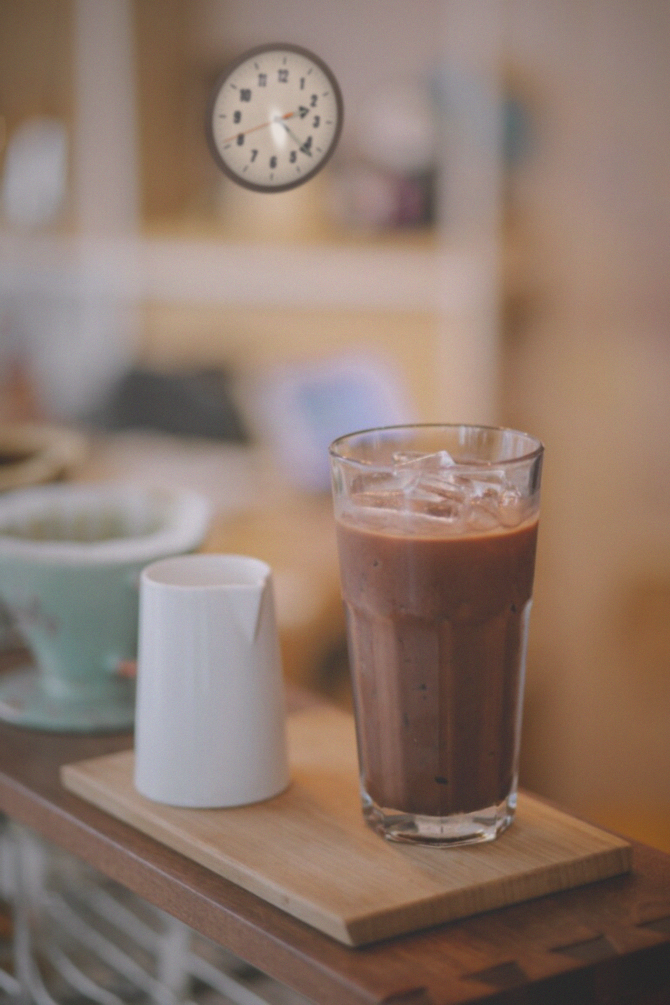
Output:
2.21.41
